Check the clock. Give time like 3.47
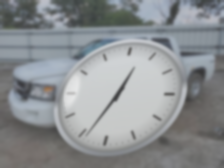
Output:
12.34
